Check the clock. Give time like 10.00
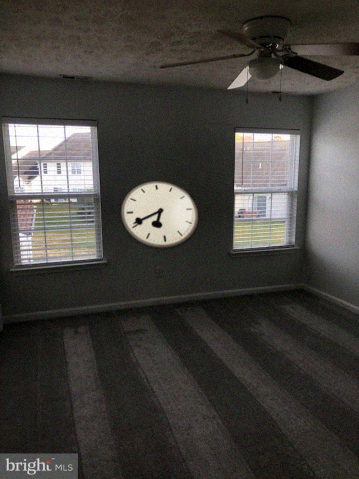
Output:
6.41
